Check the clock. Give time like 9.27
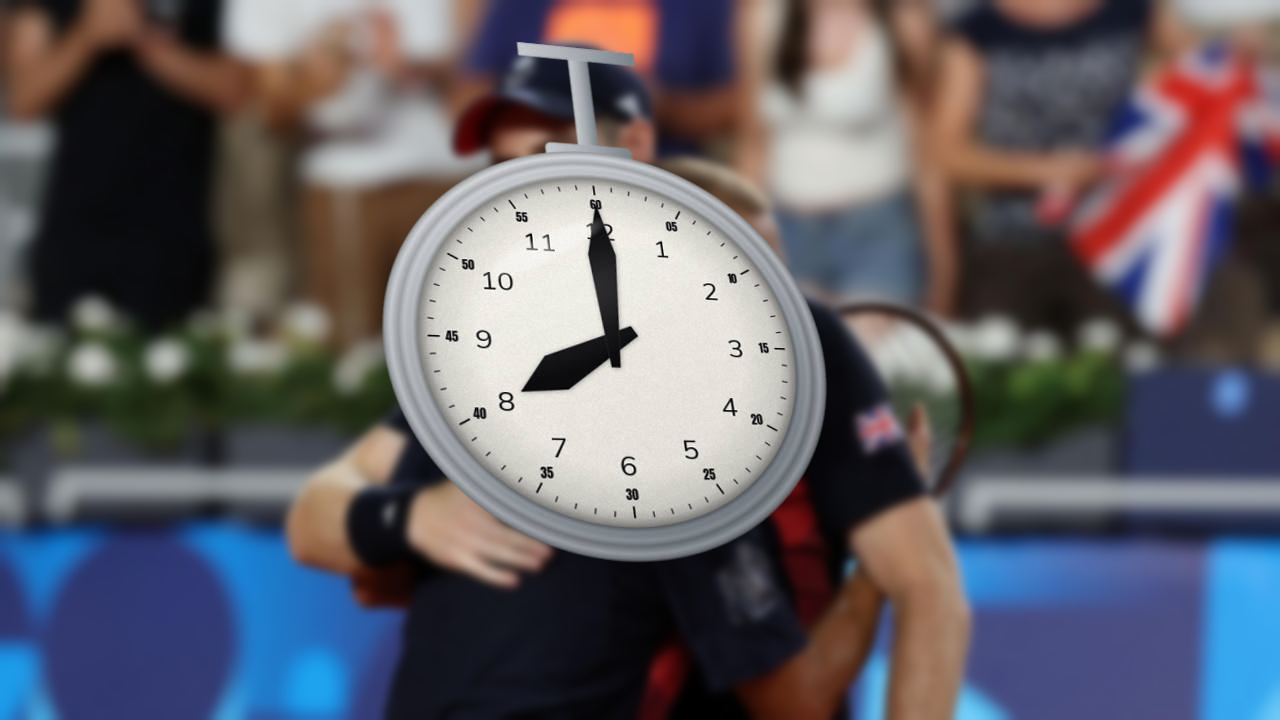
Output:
8.00
